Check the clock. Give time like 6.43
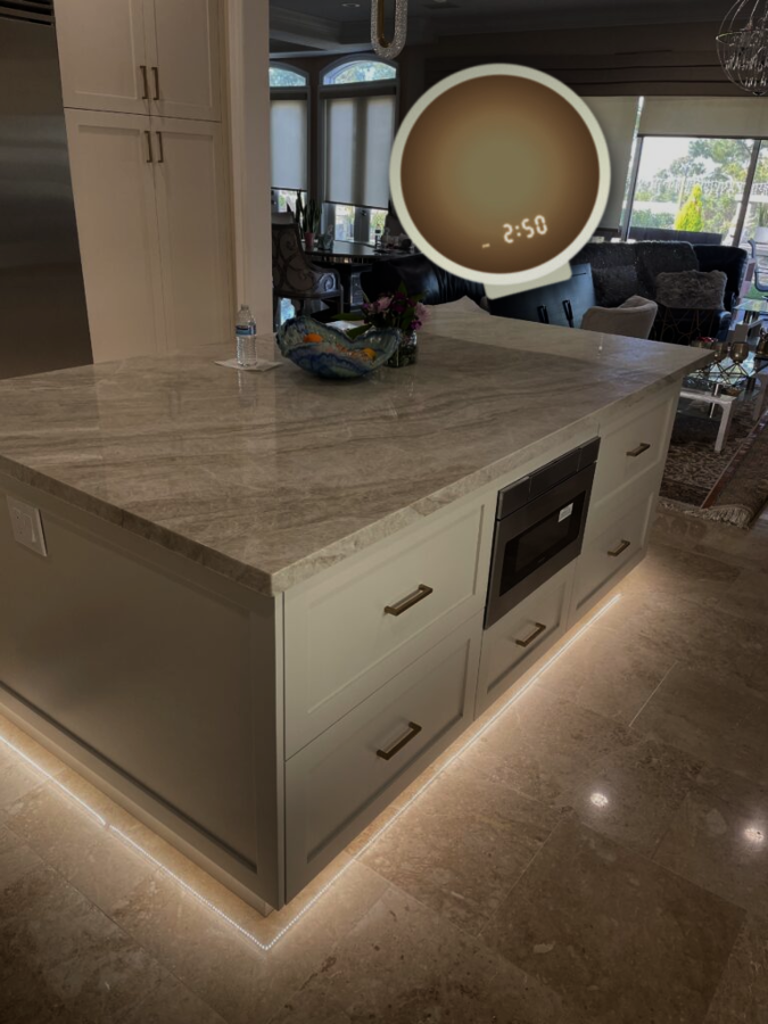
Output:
2.50
